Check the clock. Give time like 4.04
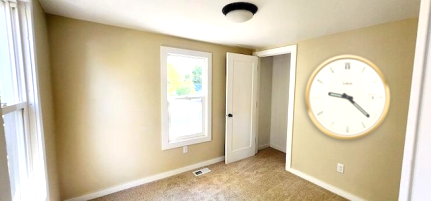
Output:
9.22
